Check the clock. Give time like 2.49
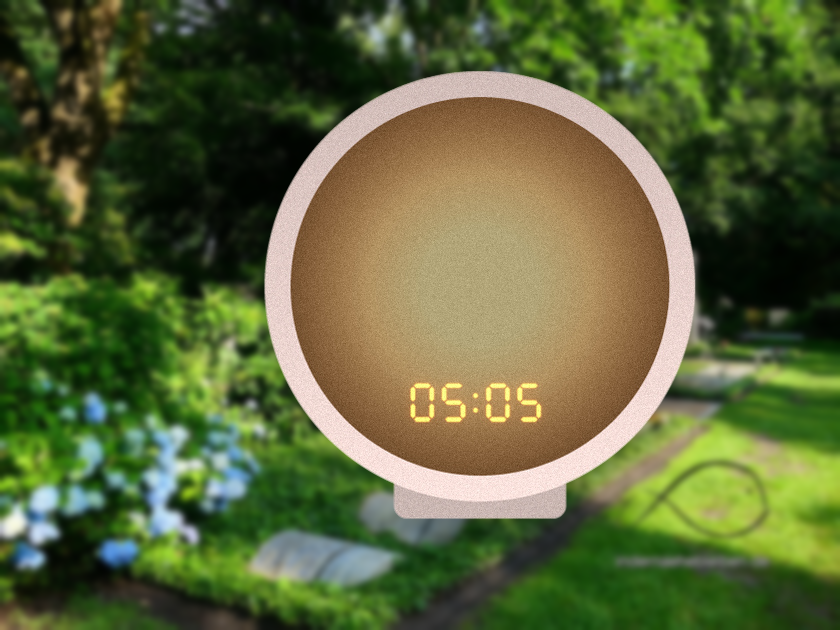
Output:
5.05
